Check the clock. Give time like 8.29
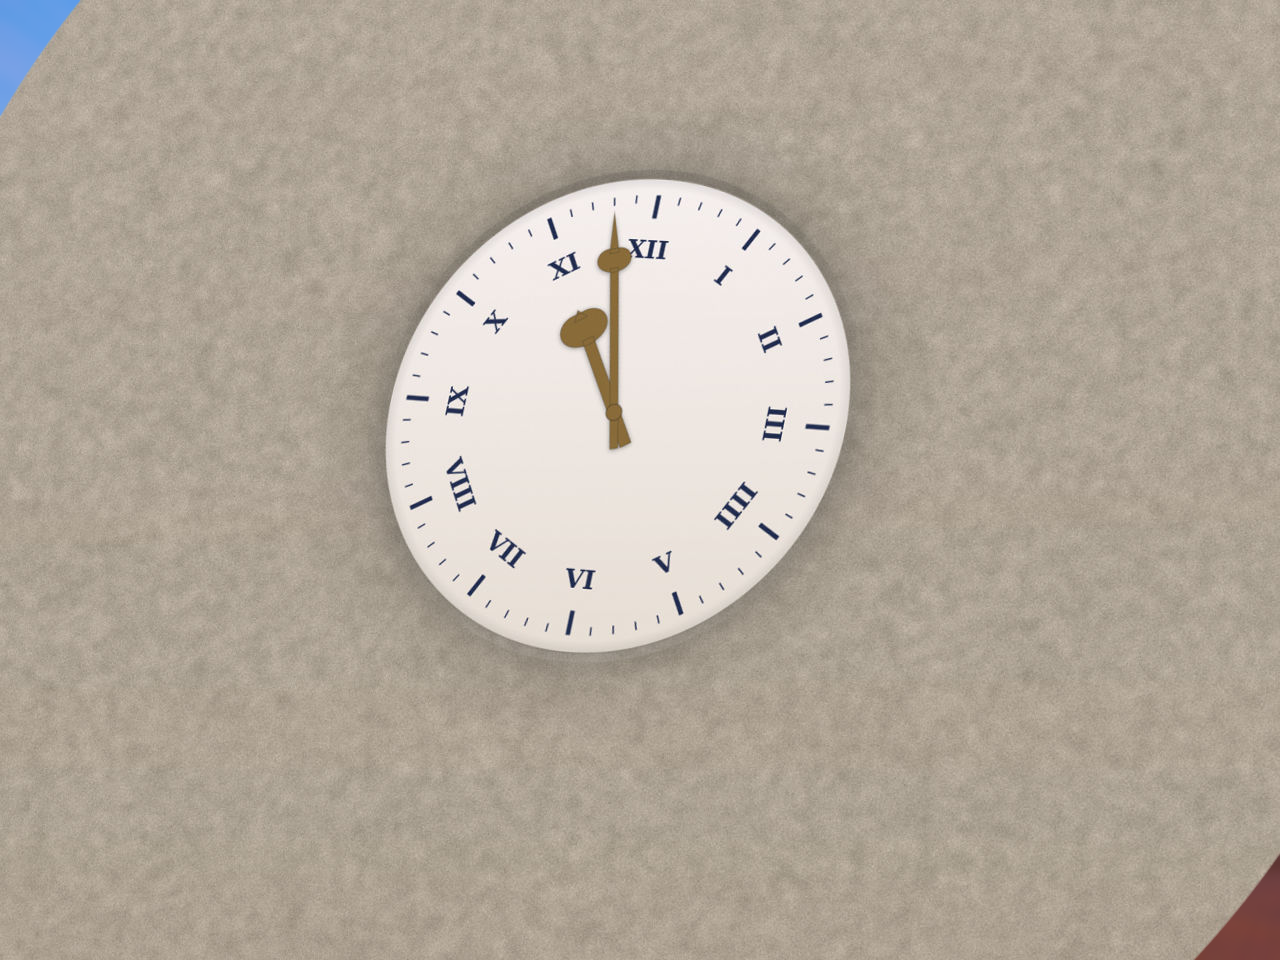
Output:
10.58
